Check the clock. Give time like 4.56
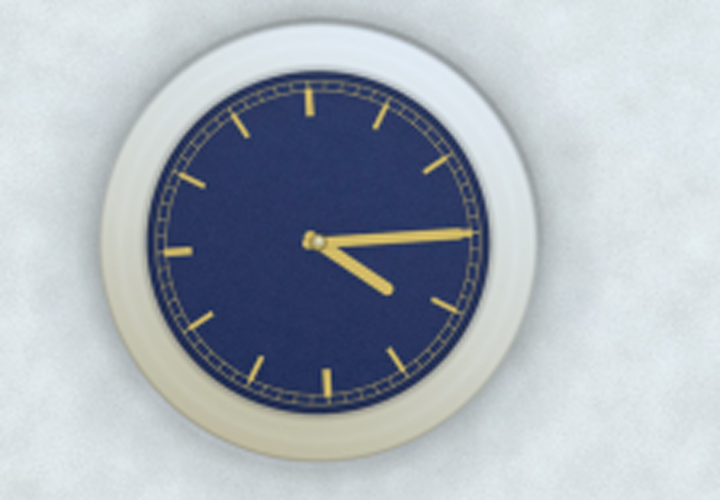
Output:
4.15
